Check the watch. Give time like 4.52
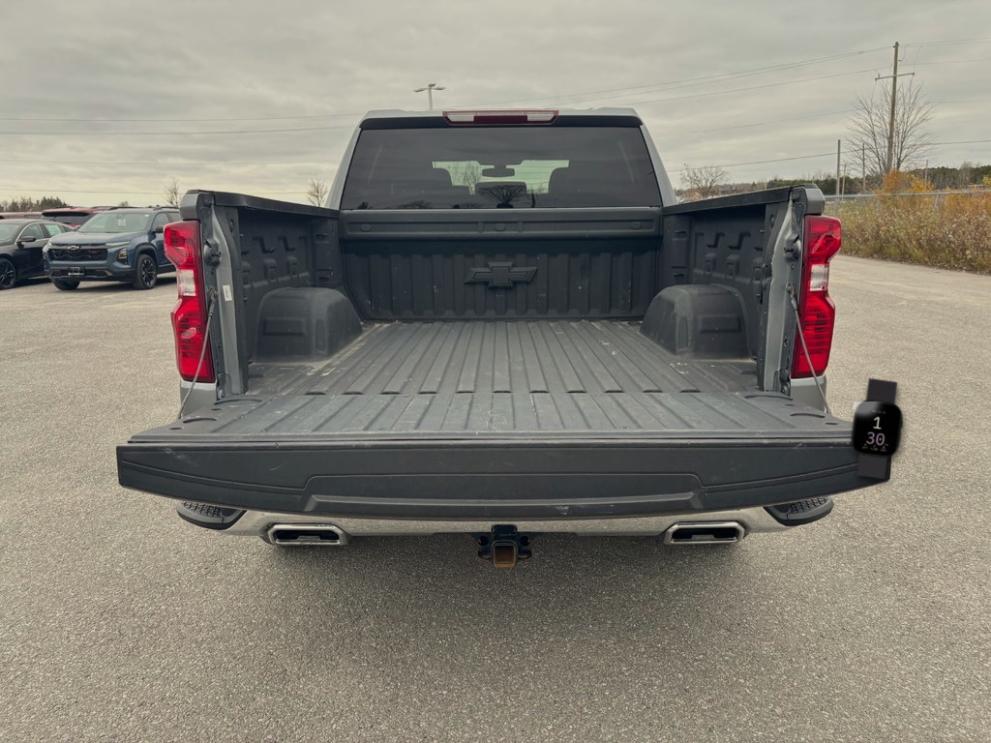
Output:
1.30
